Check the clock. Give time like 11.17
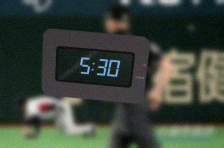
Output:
5.30
